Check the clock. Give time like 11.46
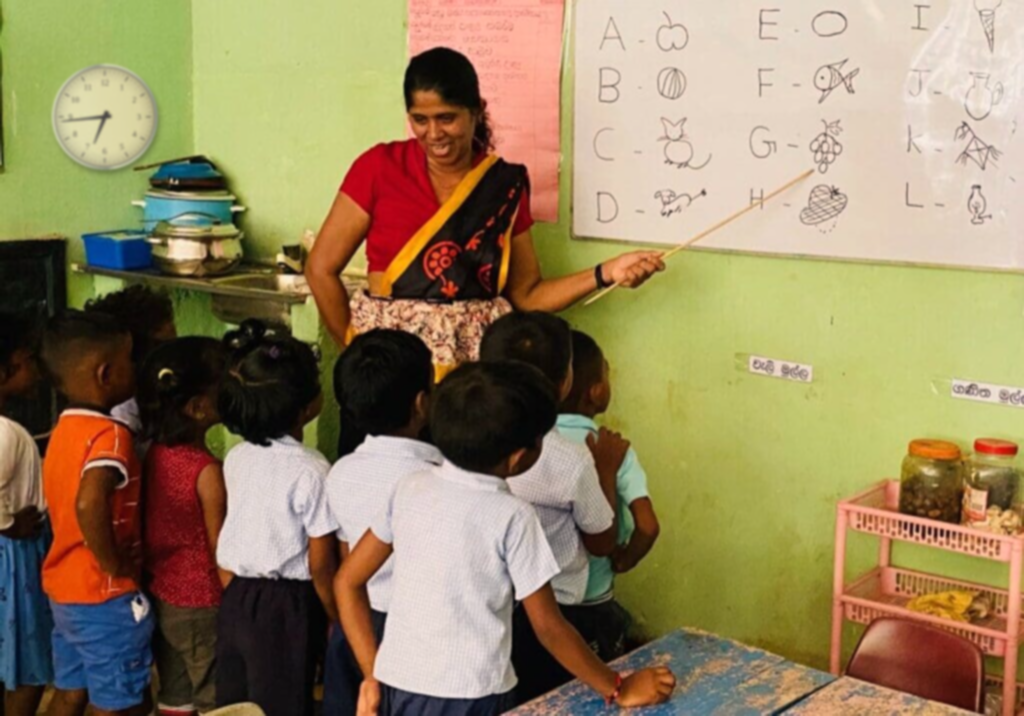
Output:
6.44
